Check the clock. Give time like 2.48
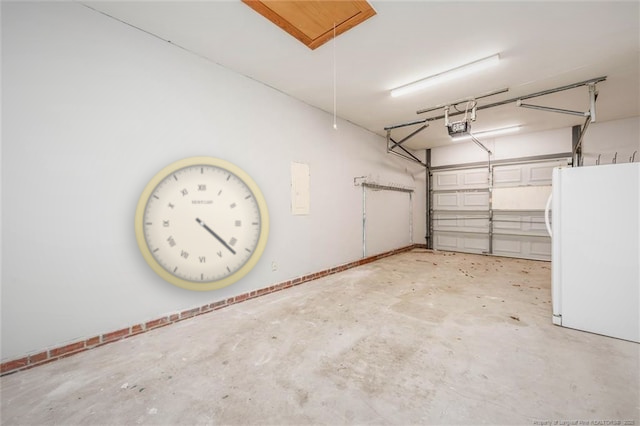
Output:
4.22
